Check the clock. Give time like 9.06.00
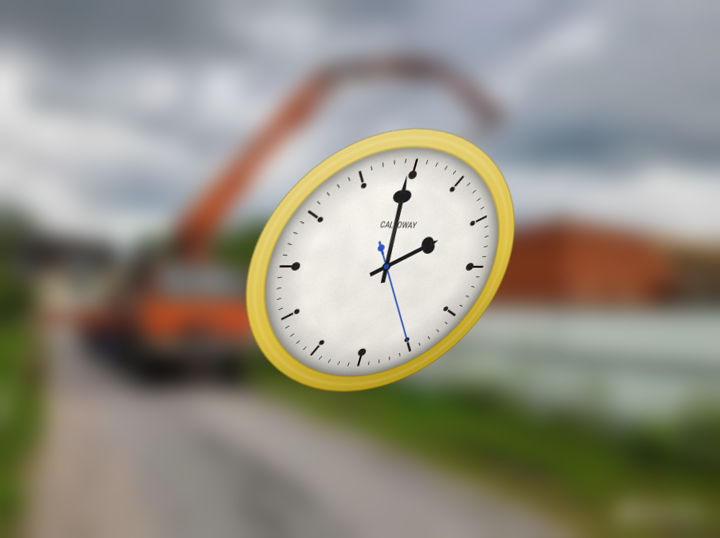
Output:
1.59.25
